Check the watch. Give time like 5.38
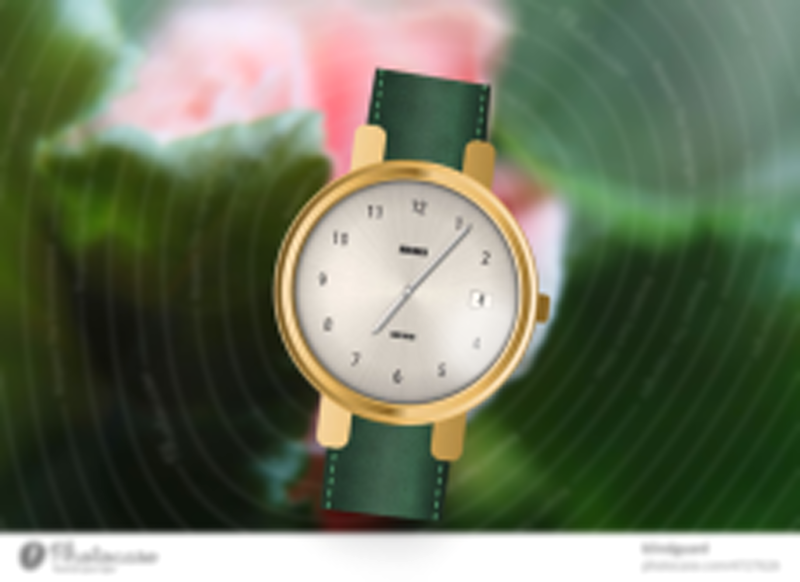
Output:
7.06
